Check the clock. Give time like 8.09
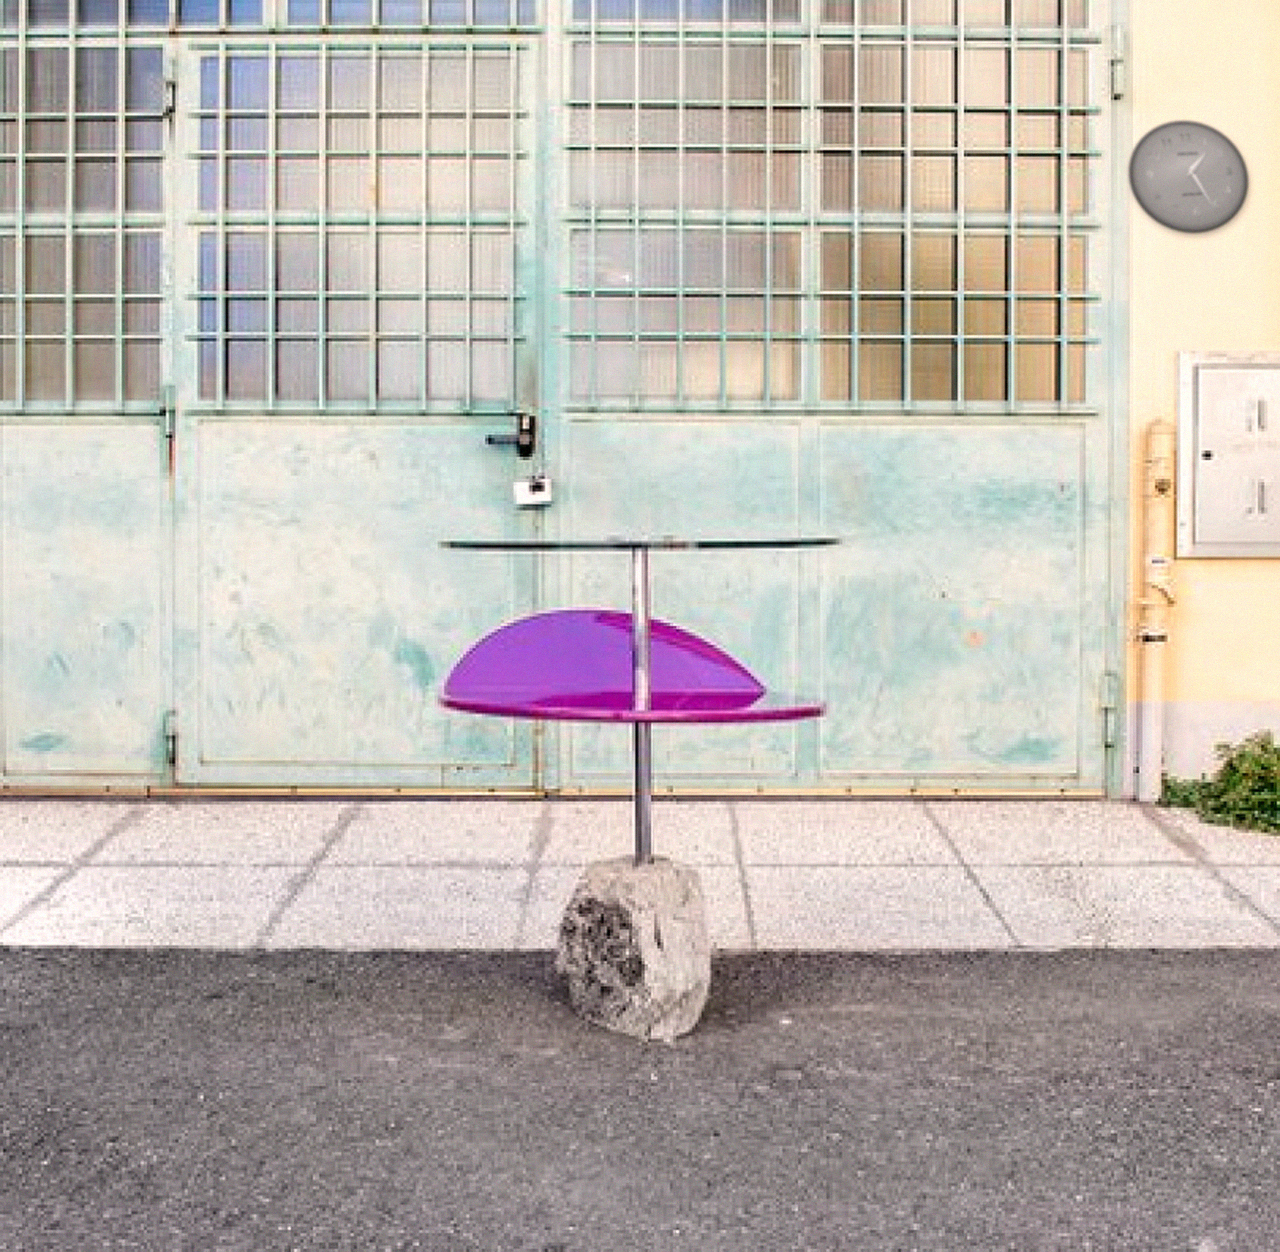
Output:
1.26
